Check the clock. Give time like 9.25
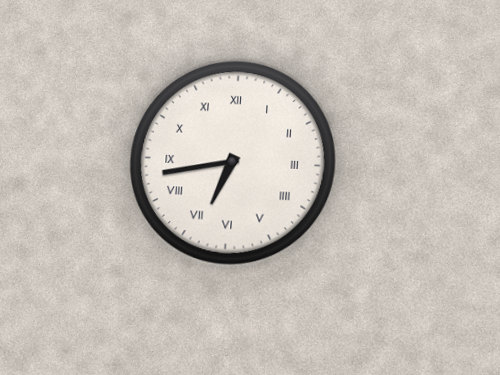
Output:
6.43
